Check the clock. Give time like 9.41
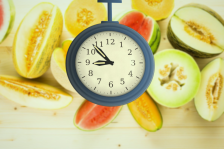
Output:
8.53
